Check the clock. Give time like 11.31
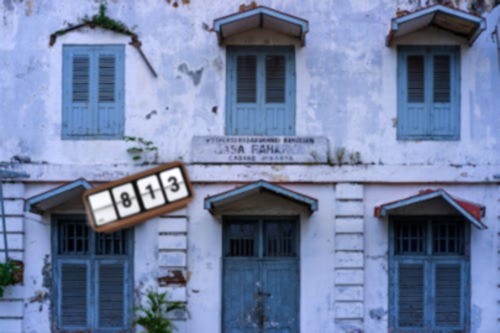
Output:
8.13
